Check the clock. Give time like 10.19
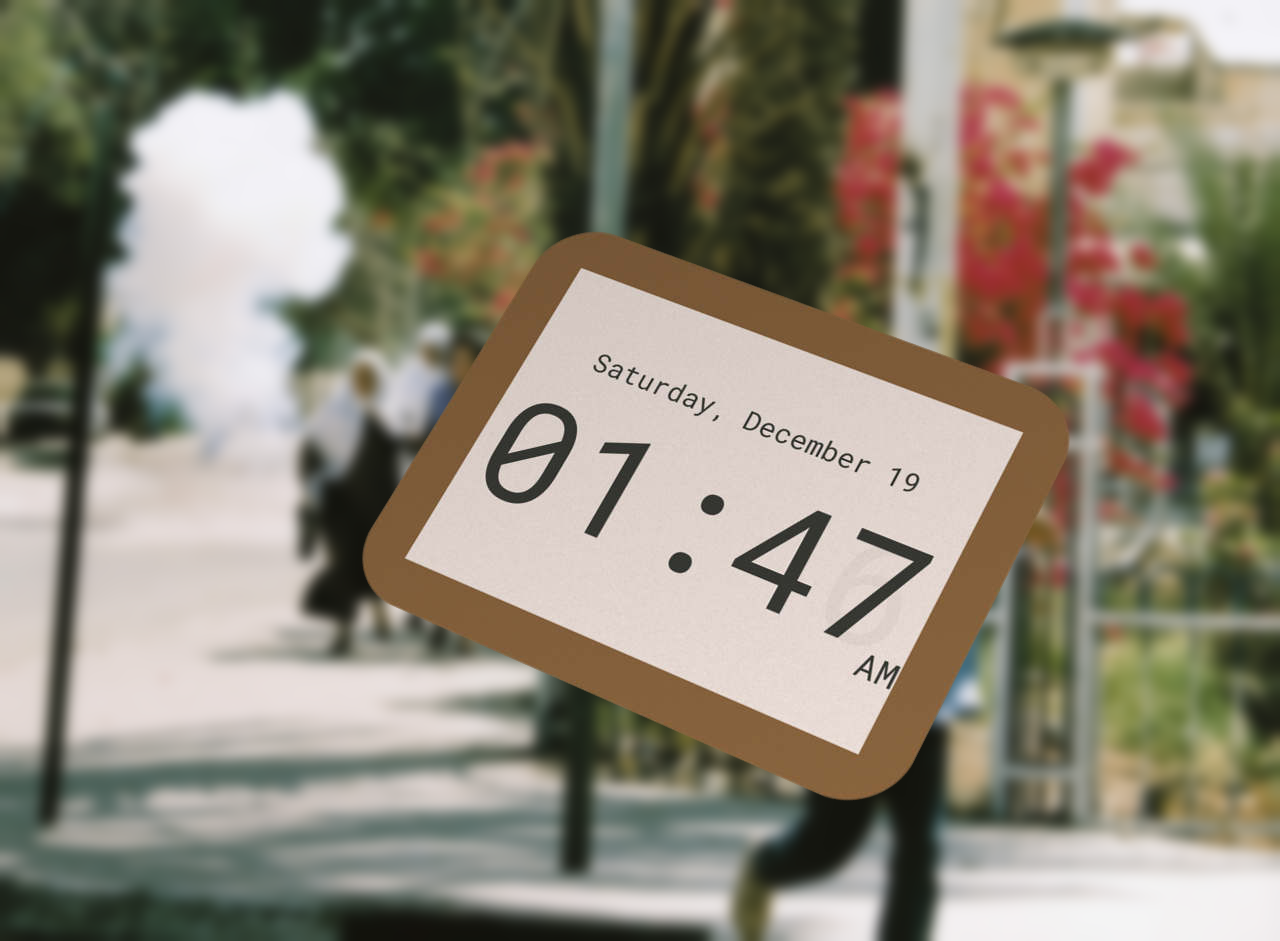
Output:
1.47
